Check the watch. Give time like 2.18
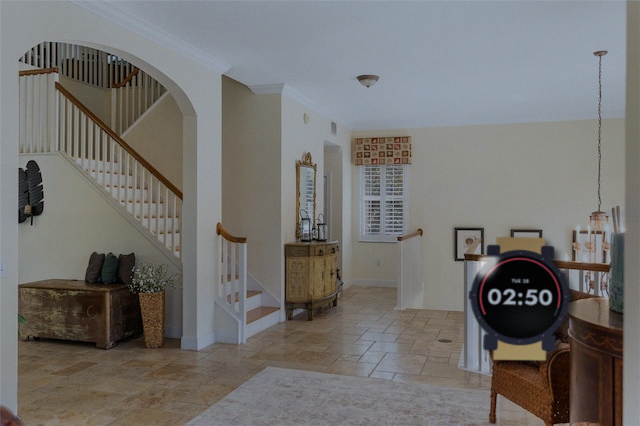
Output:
2.50
